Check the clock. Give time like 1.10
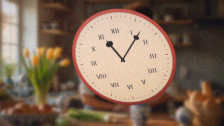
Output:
11.07
